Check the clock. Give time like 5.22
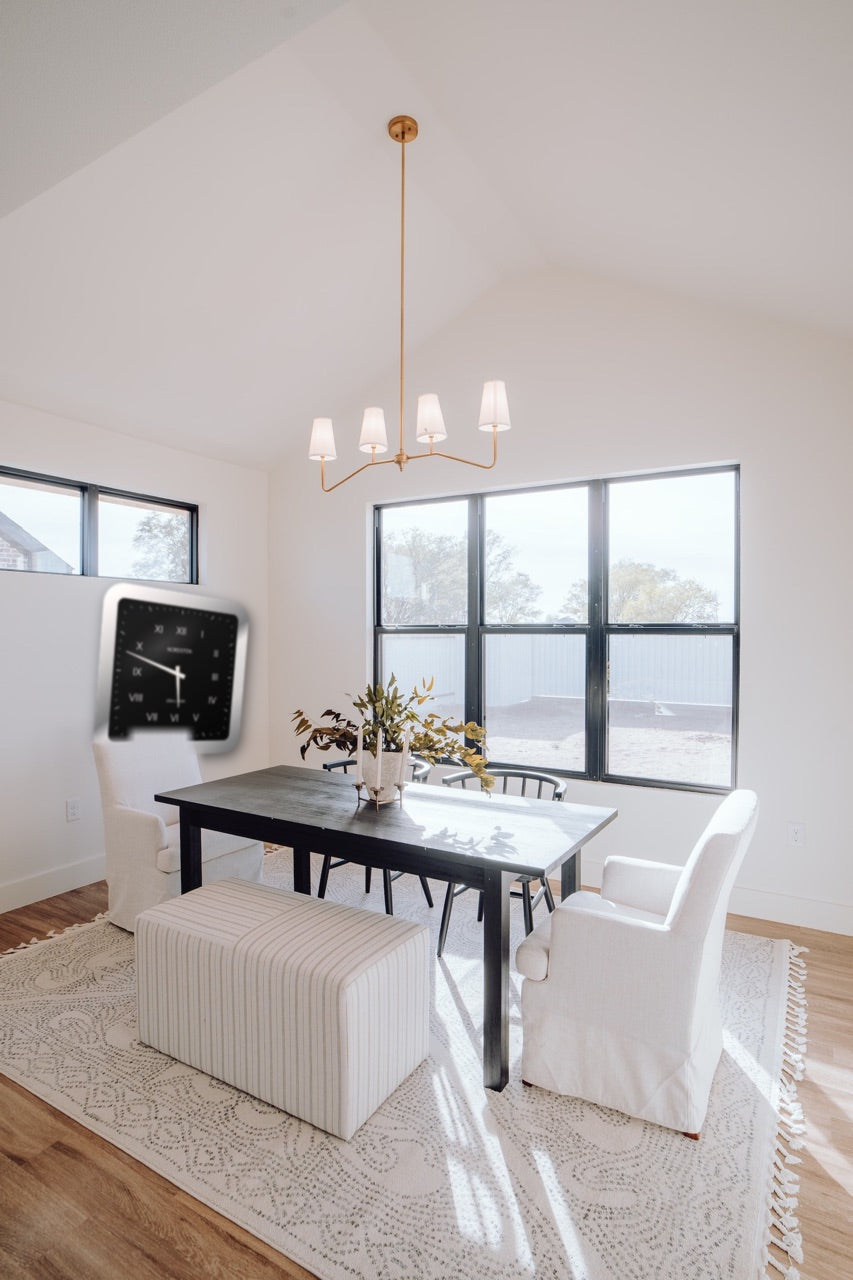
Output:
5.48
